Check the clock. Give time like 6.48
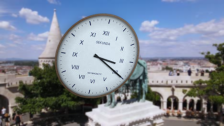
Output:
3.20
